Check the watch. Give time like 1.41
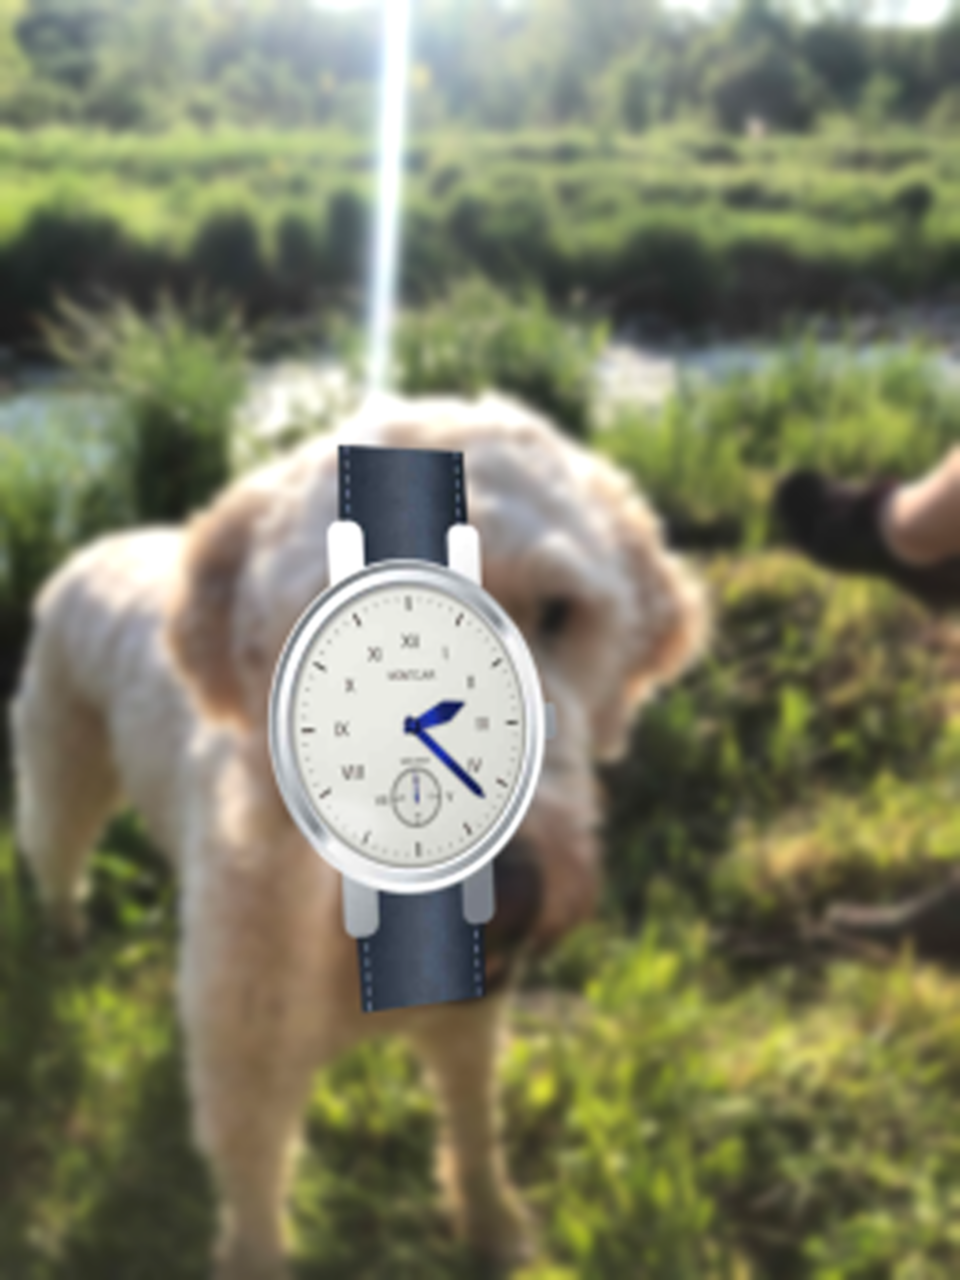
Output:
2.22
